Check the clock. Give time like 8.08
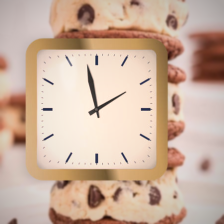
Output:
1.58
